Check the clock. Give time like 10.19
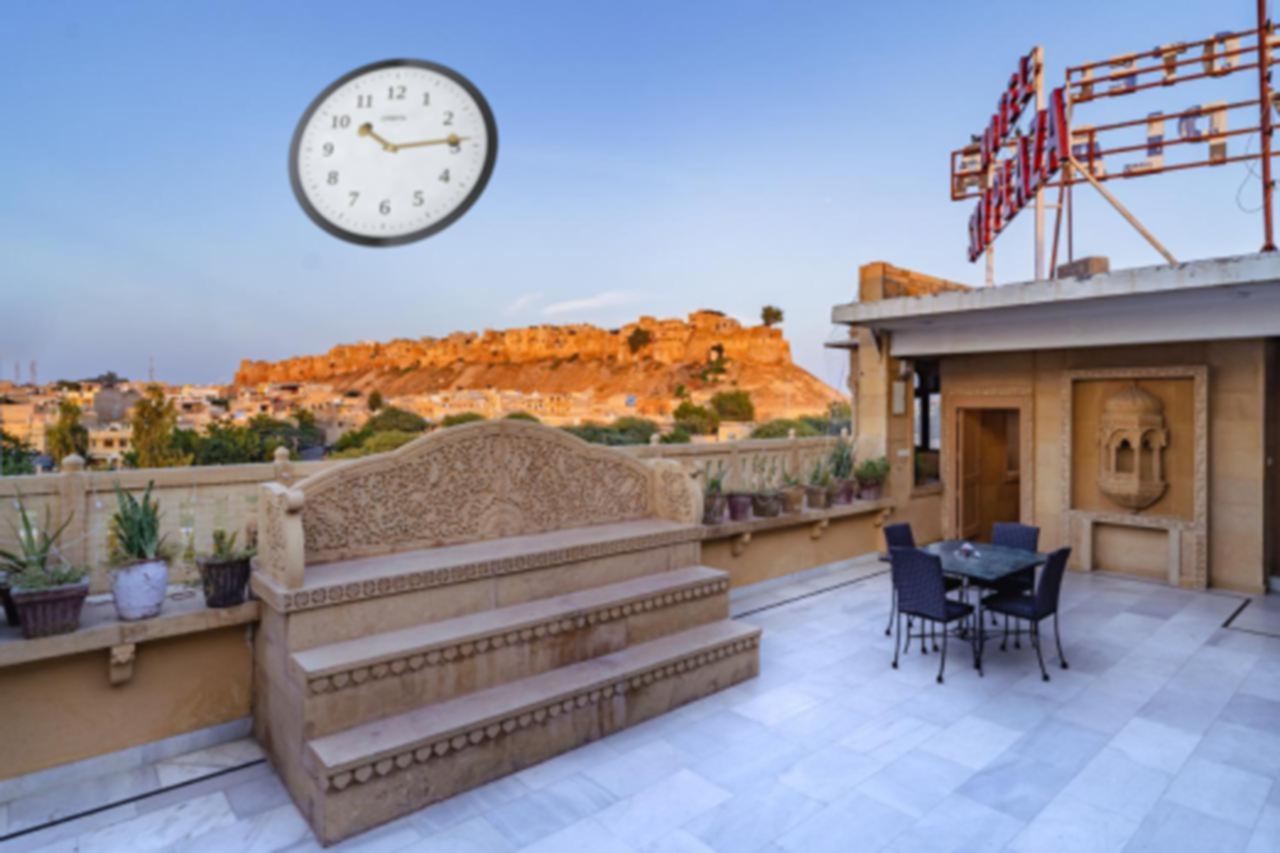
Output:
10.14
